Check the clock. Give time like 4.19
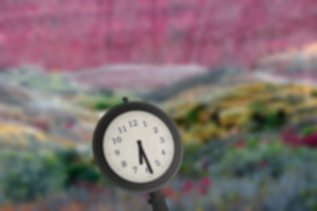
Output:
6.29
